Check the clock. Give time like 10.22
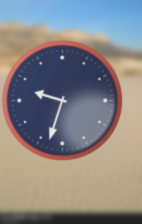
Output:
9.33
